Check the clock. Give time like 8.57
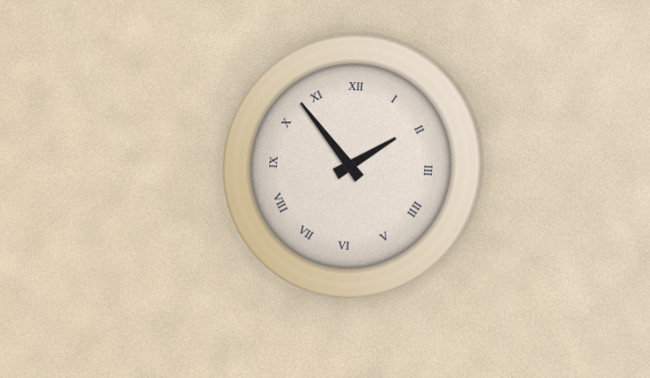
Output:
1.53
